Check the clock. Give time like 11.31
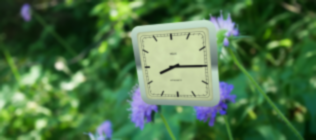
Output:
8.15
